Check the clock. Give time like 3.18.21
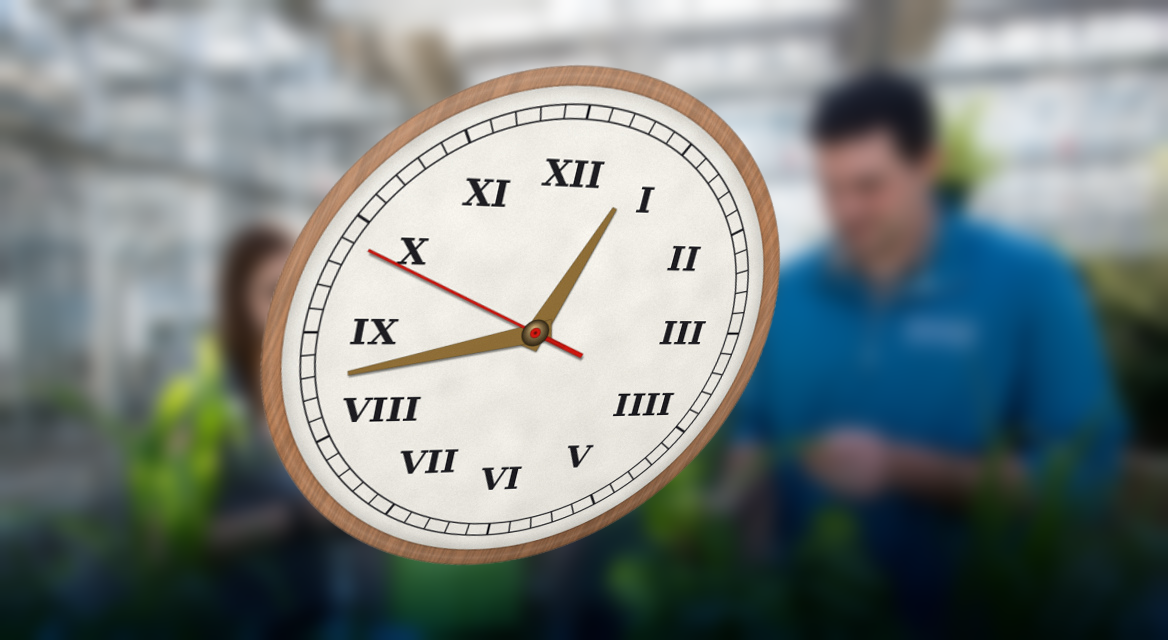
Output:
12.42.49
